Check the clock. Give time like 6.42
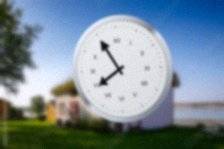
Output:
7.55
